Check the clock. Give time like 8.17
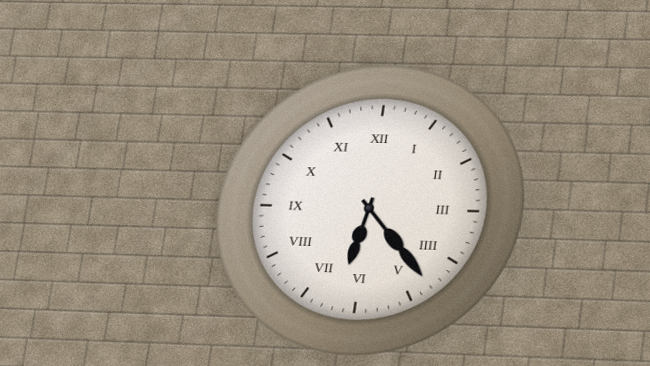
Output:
6.23
